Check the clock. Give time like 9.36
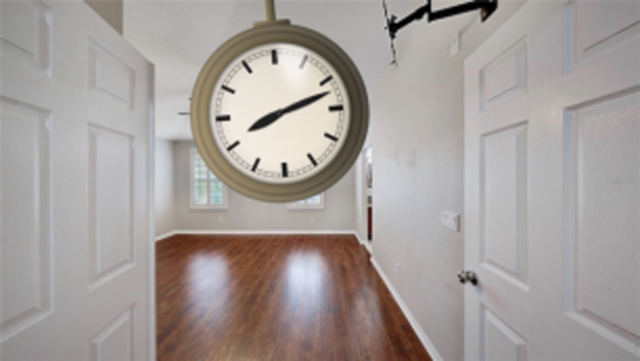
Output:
8.12
